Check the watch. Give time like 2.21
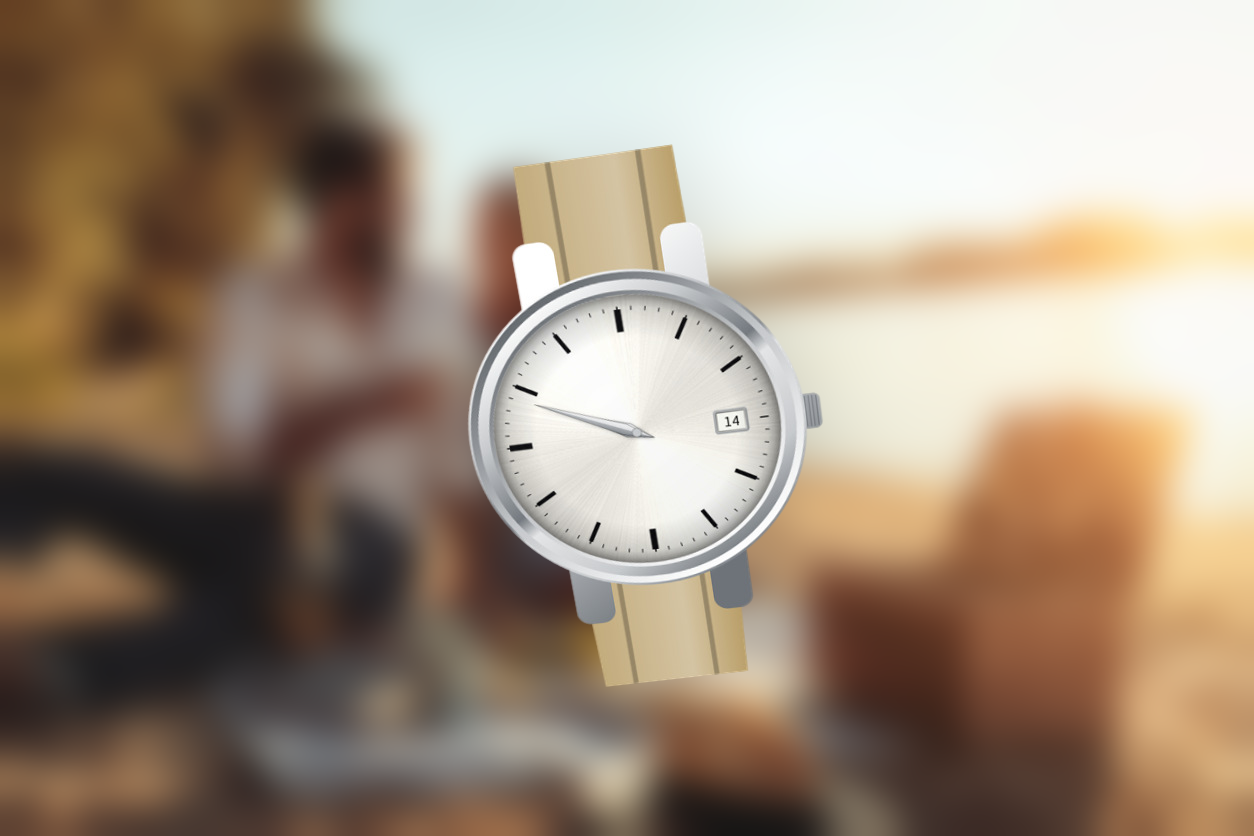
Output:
9.49
